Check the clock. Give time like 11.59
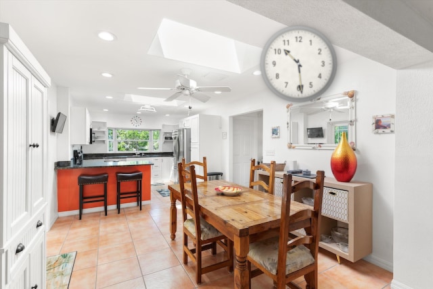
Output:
10.29
